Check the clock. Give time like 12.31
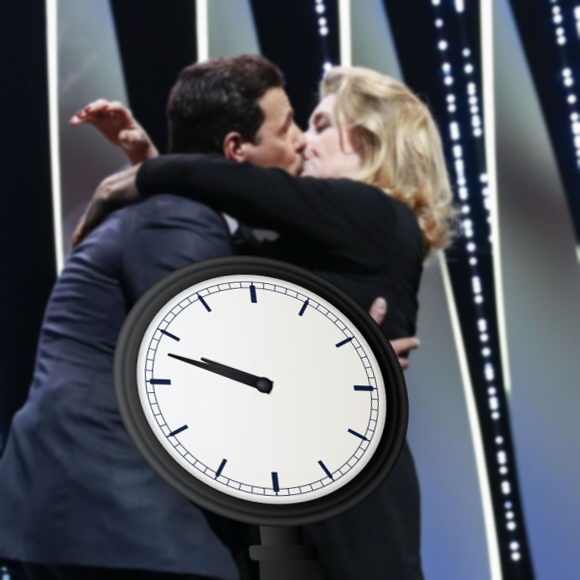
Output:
9.48
